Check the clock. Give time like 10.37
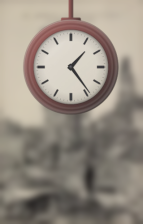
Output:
1.24
